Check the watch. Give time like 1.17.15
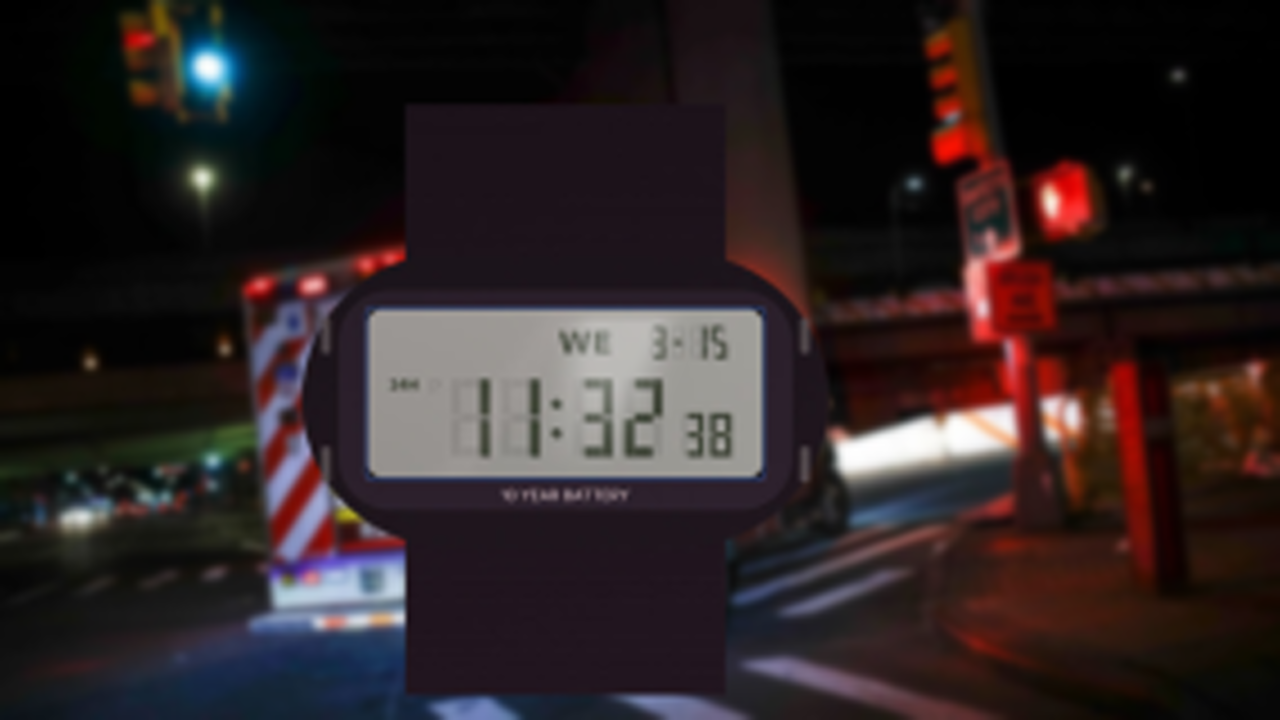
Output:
11.32.38
